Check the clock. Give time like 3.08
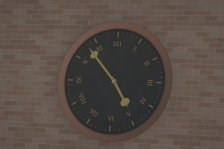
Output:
4.53
